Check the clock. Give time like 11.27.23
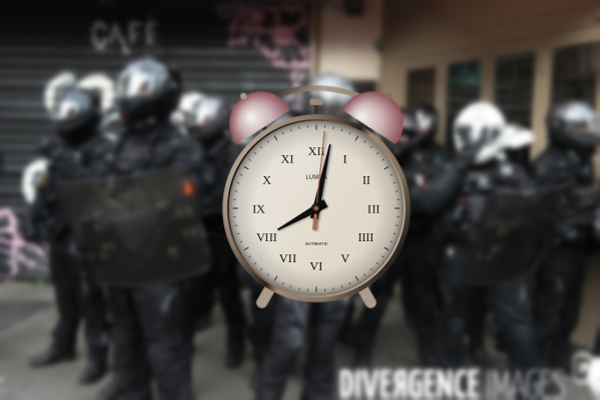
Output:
8.02.01
